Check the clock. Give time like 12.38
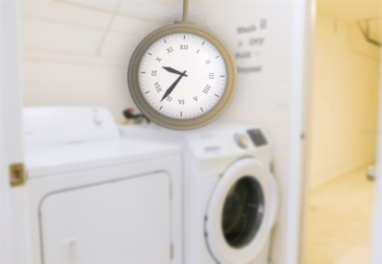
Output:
9.36
